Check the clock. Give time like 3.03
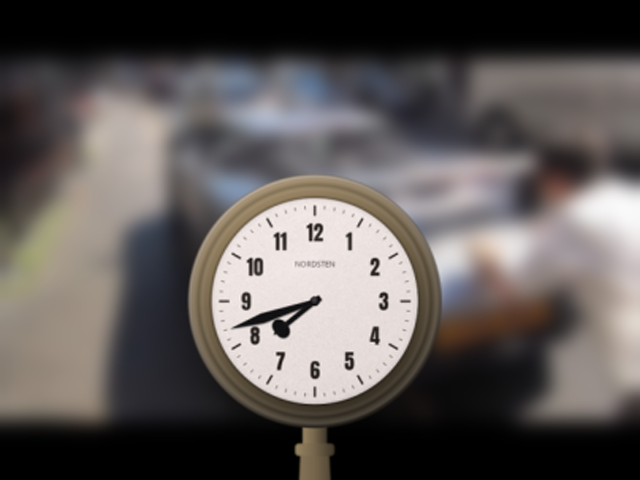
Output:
7.42
